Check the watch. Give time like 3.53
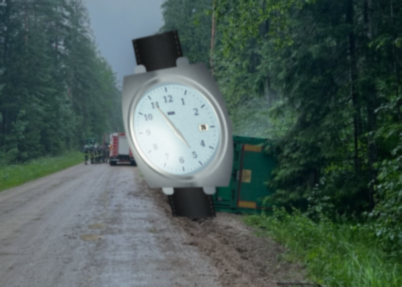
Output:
4.55
